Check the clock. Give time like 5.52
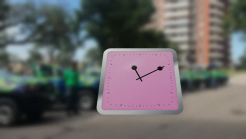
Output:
11.10
